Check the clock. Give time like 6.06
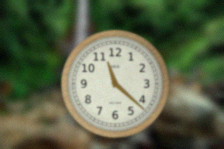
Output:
11.22
